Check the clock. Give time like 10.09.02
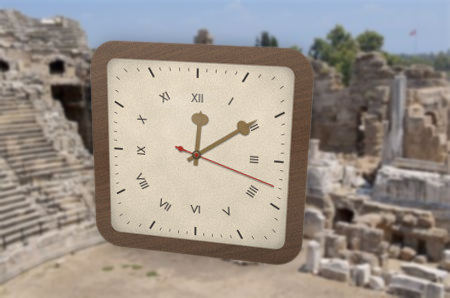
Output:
12.09.18
